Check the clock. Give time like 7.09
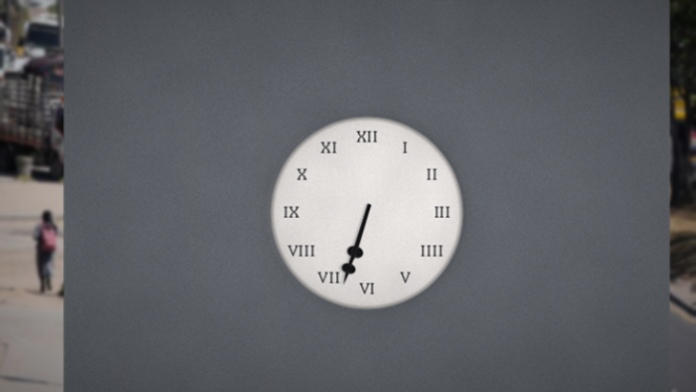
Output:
6.33
